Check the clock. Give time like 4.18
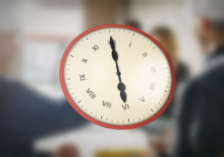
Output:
6.00
